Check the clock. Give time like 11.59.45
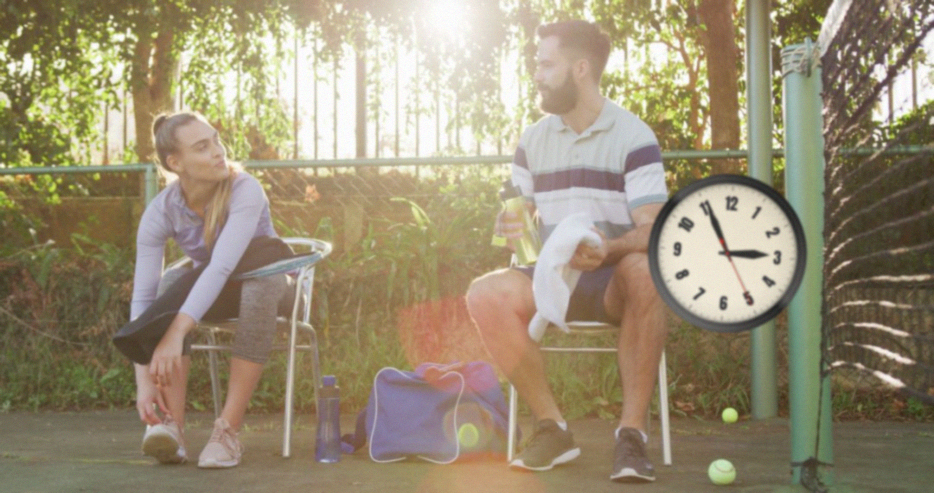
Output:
2.55.25
